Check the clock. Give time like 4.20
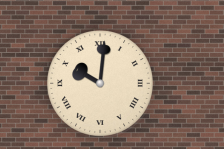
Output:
10.01
